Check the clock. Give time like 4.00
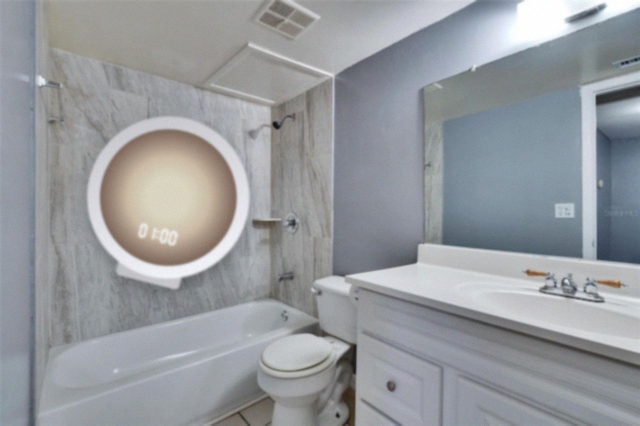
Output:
1.00
